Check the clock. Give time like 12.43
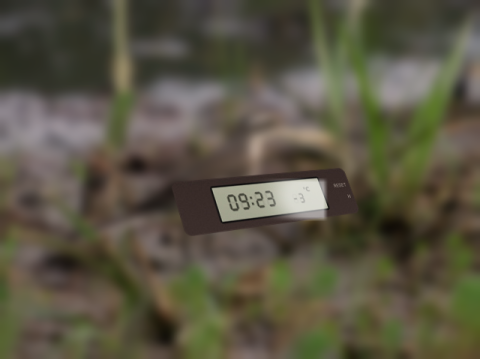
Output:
9.23
